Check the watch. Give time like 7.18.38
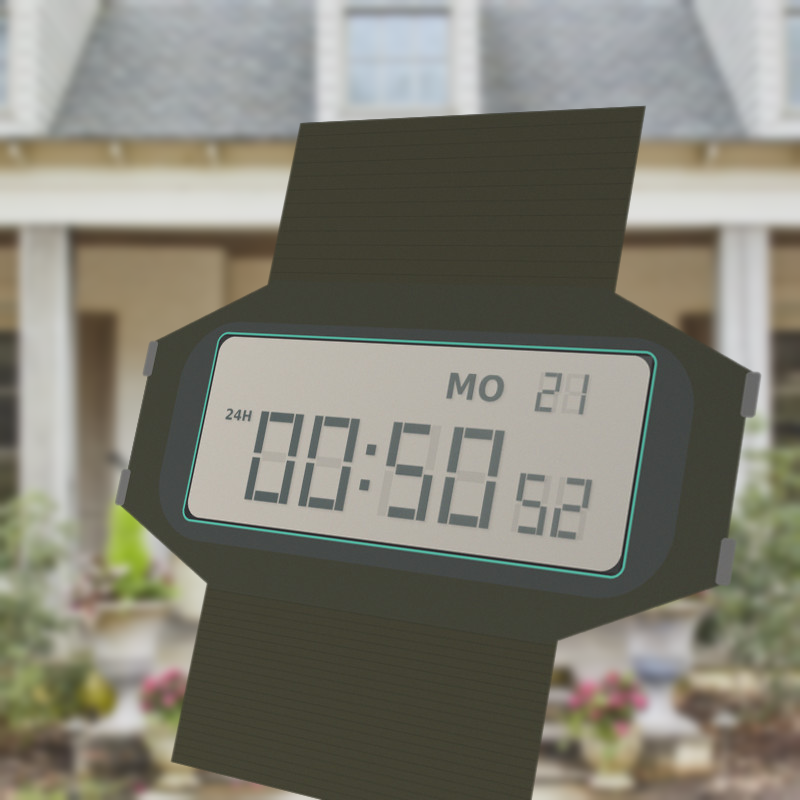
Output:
0.50.52
